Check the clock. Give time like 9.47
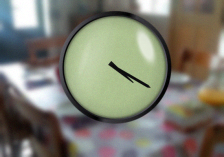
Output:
4.20
